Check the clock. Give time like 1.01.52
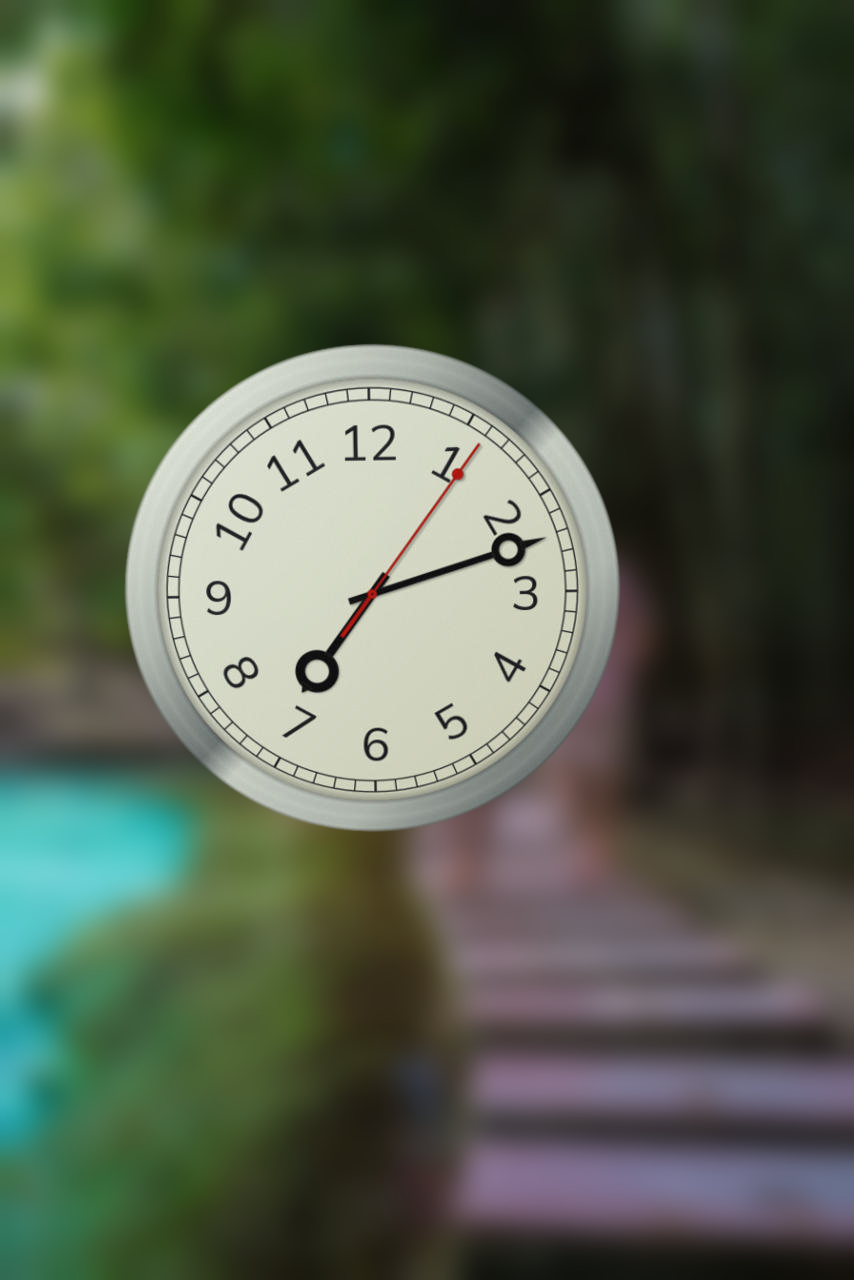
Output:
7.12.06
